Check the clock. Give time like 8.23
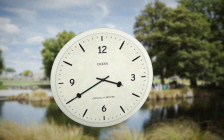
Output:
3.40
